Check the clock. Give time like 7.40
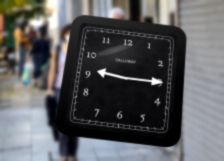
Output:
9.15
